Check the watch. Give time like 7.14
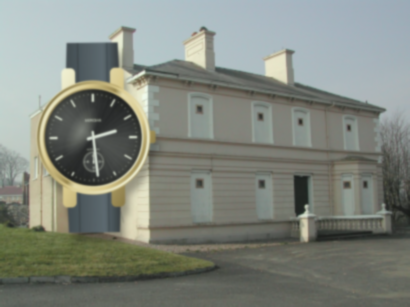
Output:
2.29
